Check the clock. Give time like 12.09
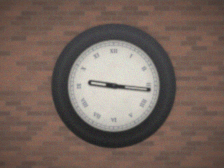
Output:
9.16
